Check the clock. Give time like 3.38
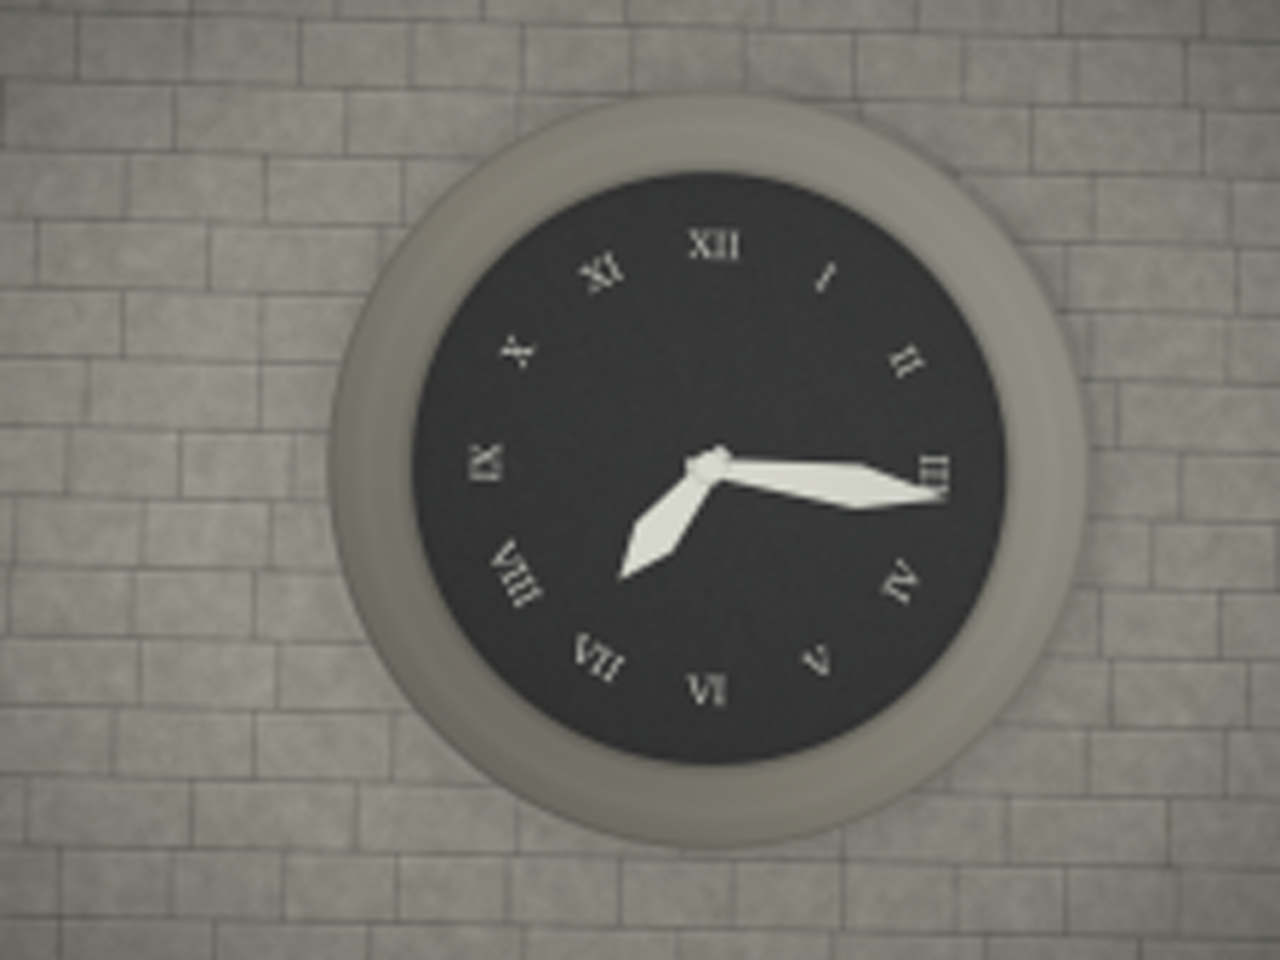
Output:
7.16
